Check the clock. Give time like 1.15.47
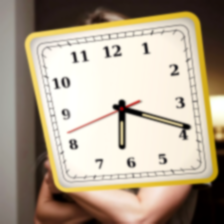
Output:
6.18.42
